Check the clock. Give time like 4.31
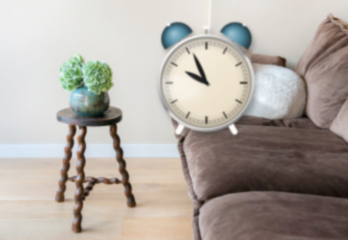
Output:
9.56
